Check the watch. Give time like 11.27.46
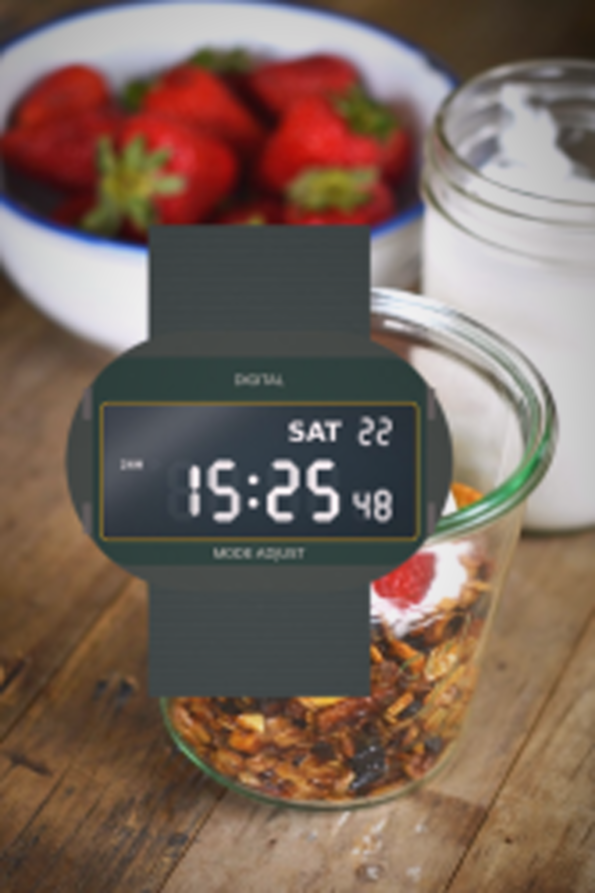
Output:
15.25.48
